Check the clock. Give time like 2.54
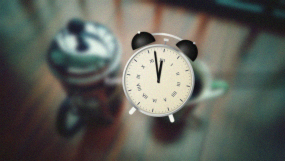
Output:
11.57
